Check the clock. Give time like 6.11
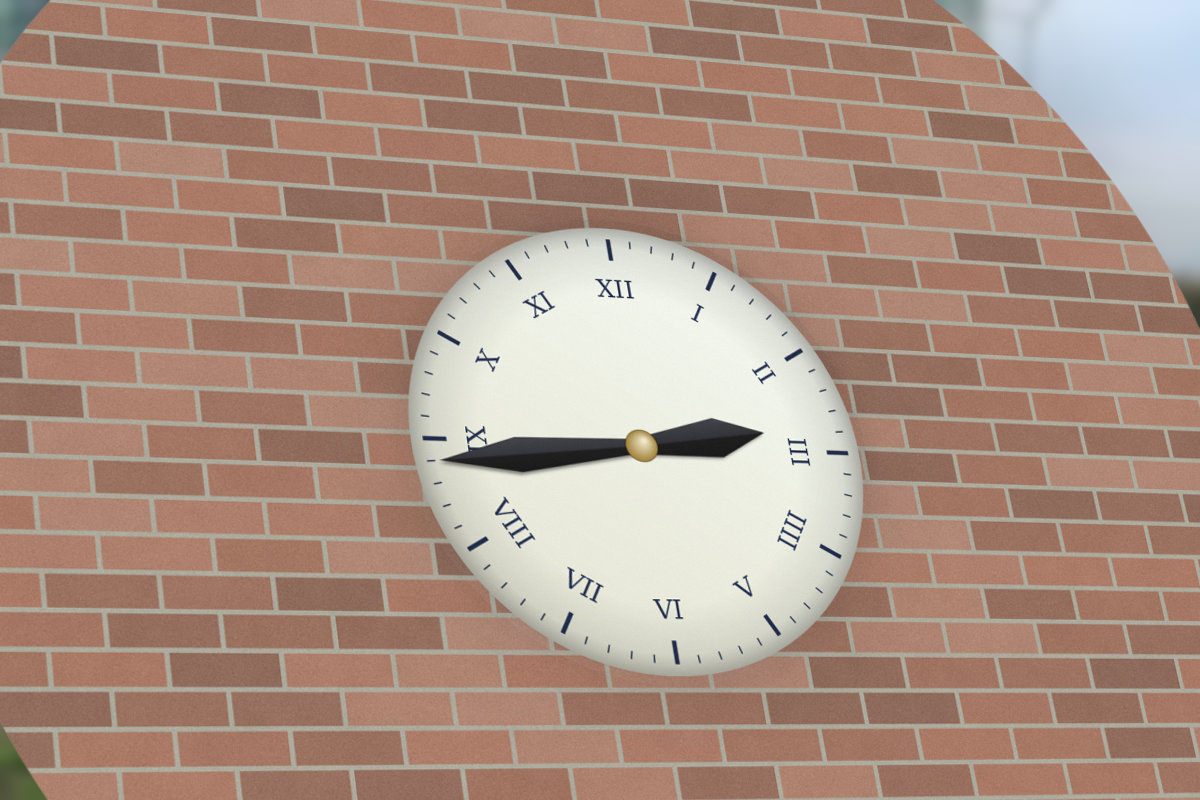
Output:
2.44
